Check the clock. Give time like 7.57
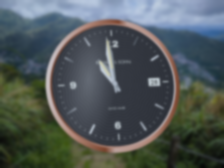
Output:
10.59
